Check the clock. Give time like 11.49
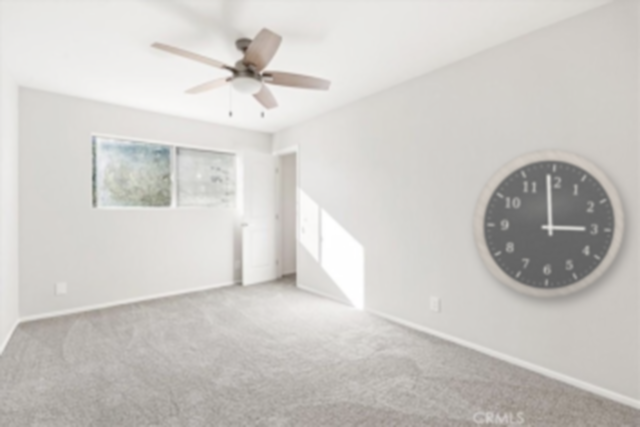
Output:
2.59
